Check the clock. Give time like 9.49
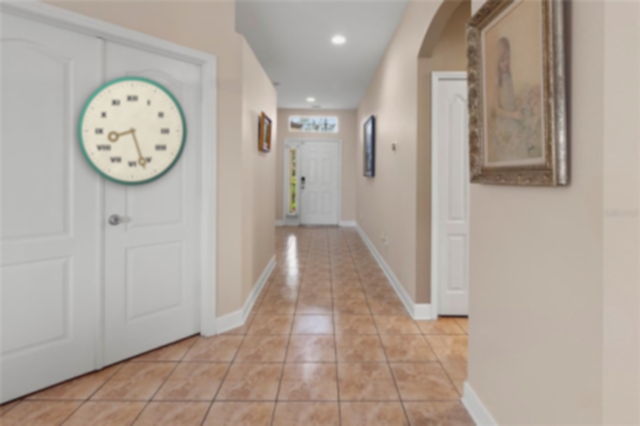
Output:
8.27
